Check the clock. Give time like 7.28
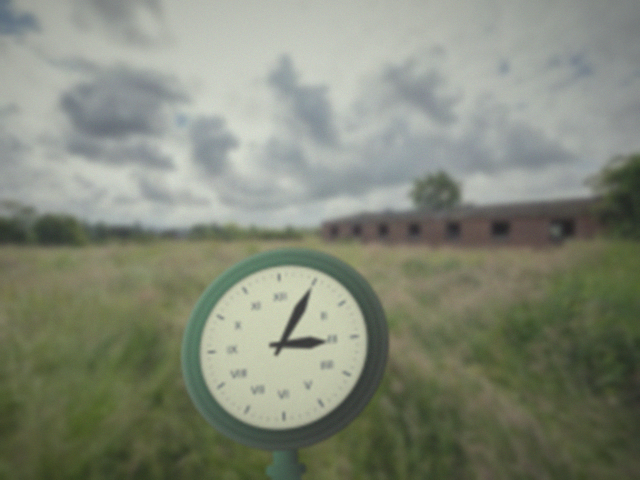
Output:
3.05
